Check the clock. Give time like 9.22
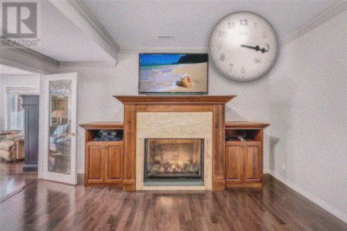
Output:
3.17
